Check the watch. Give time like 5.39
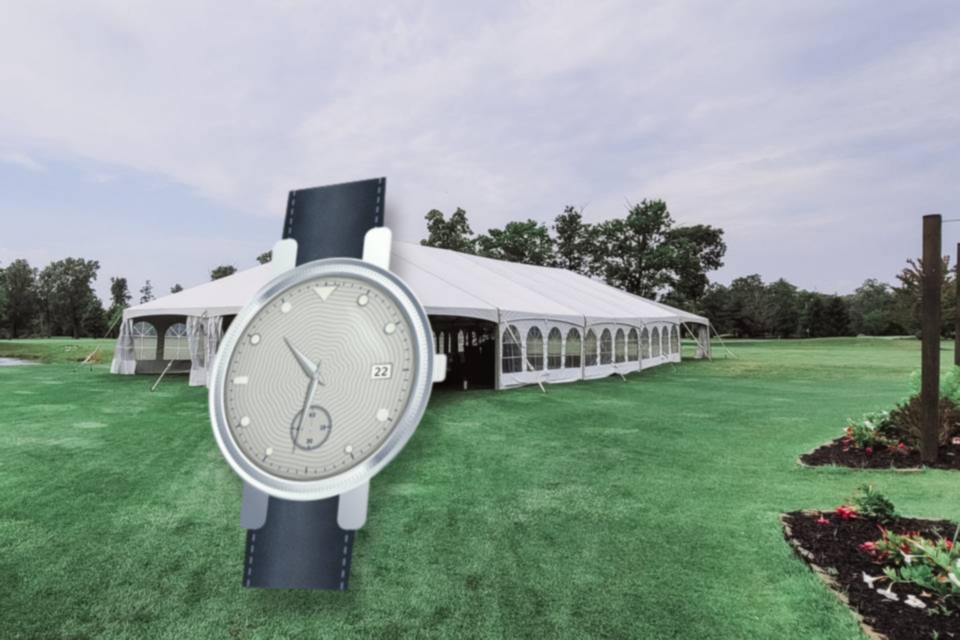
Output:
10.32
